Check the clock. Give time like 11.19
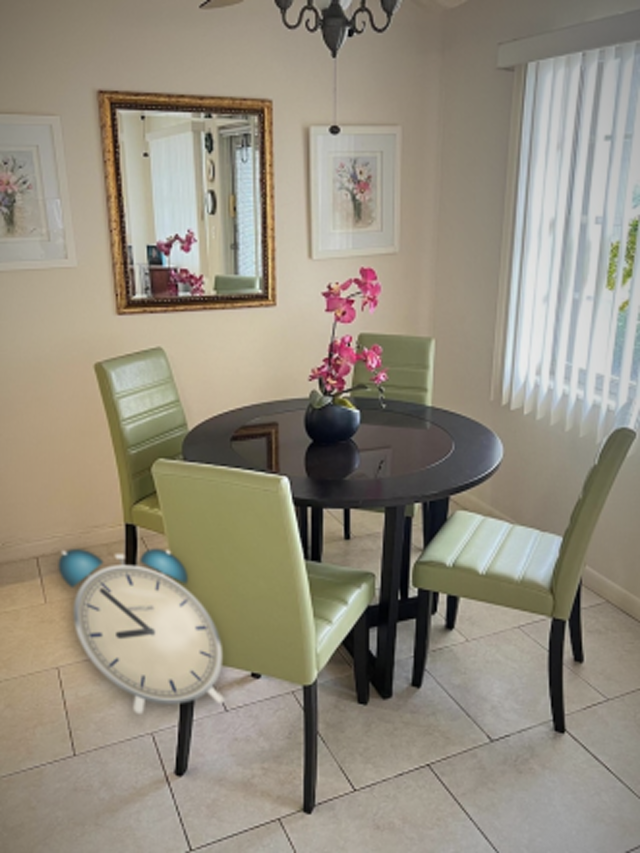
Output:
8.54
